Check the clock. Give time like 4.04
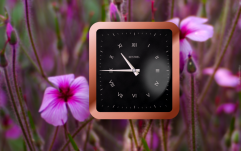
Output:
10.45
